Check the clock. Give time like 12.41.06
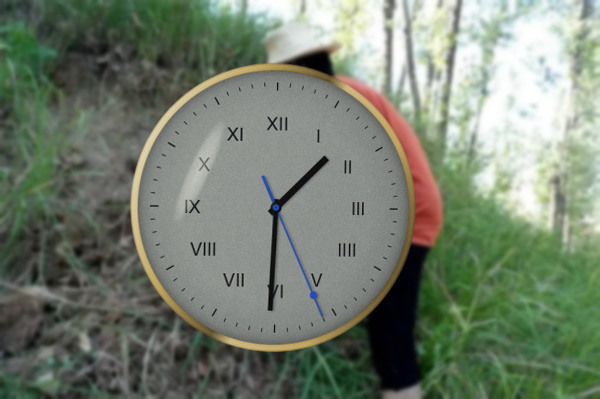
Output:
1.30.26
